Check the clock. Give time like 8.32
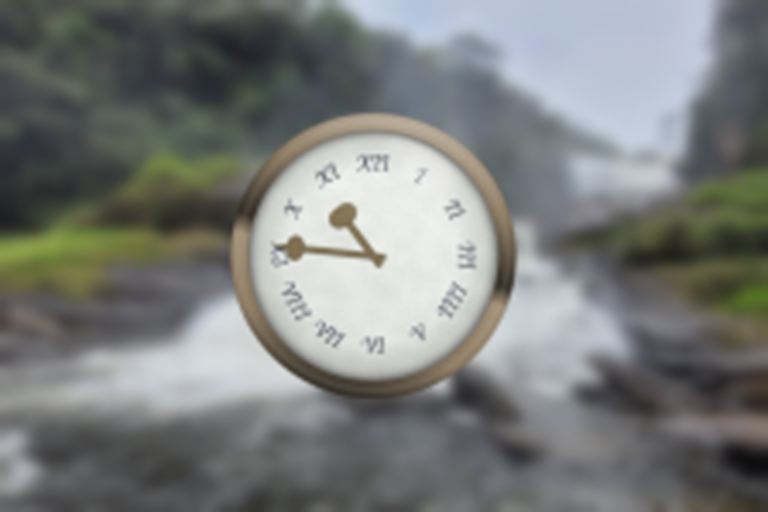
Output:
10.46
